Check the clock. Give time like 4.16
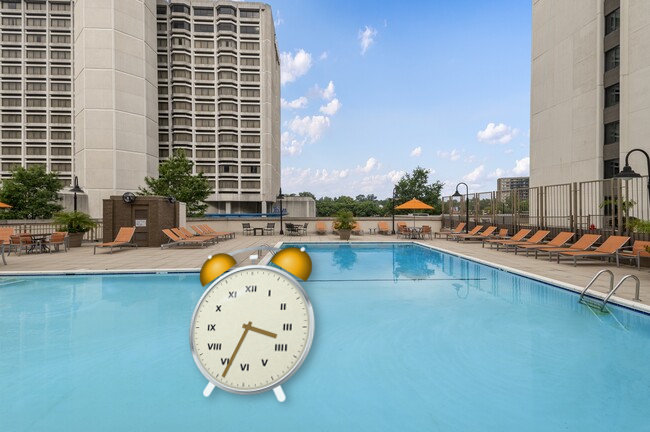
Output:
3.34
